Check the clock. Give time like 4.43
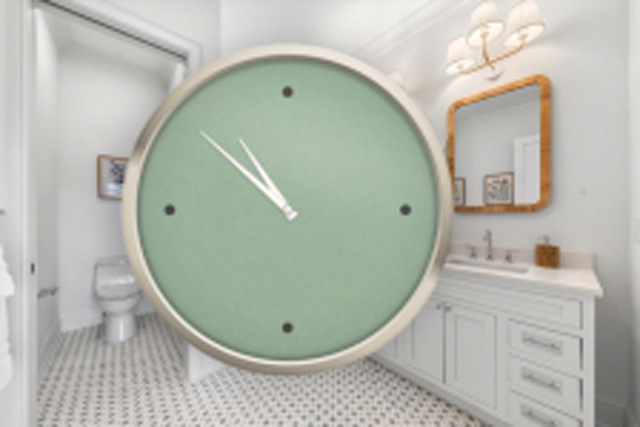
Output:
10.52
